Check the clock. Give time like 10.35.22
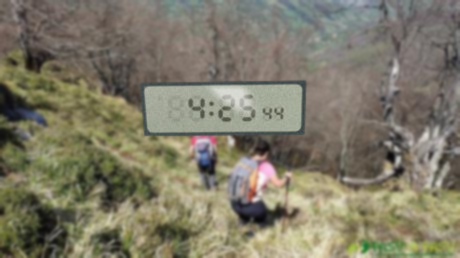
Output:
4.25.44
